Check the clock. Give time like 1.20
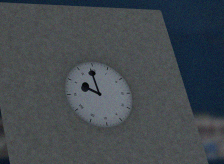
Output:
9.59
